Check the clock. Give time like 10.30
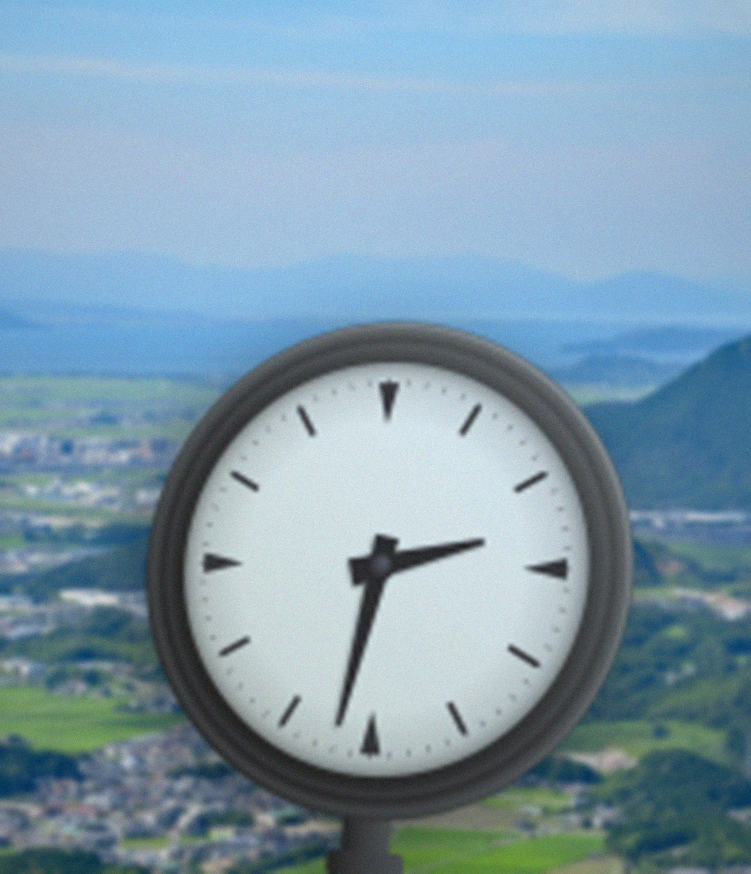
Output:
2.32
